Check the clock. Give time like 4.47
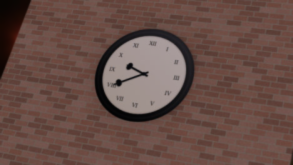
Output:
9.40
